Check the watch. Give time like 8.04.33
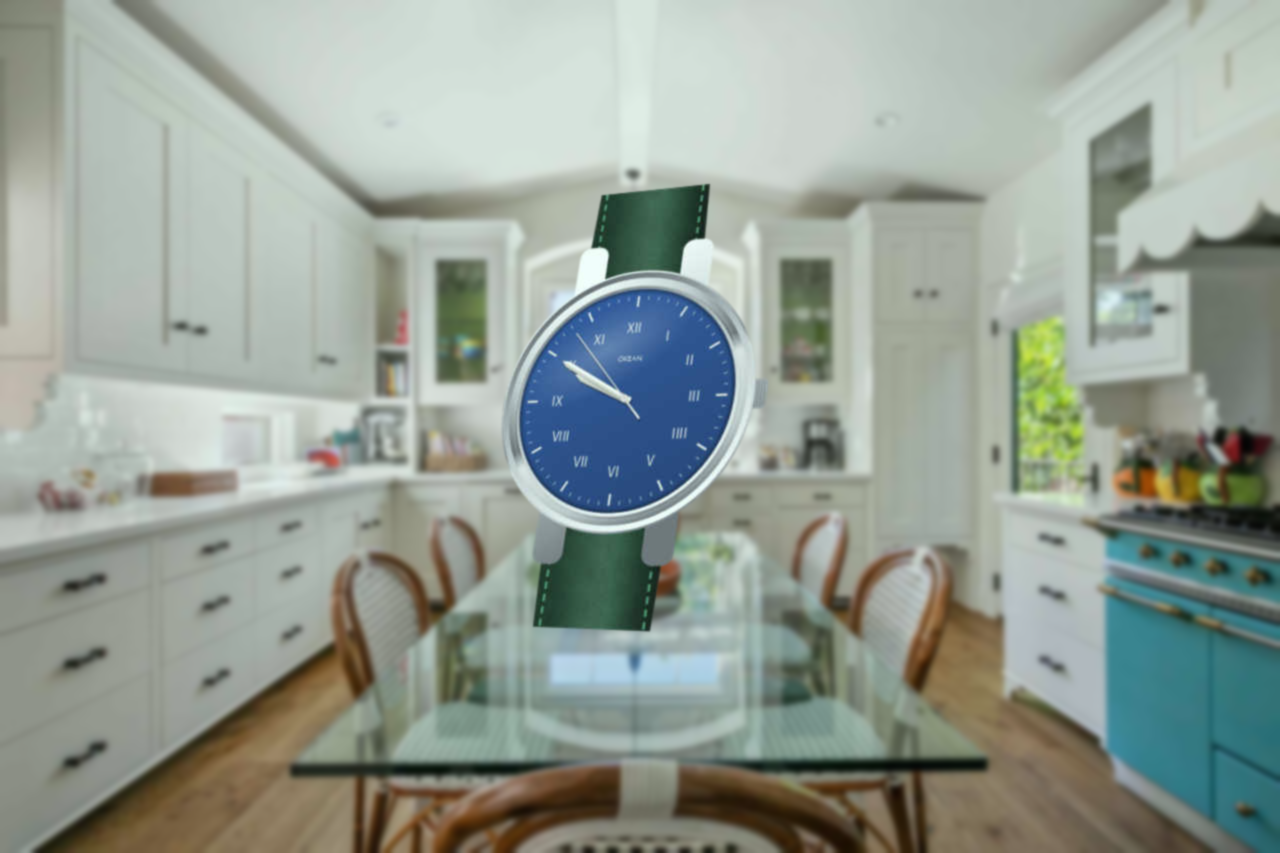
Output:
9.49.53
